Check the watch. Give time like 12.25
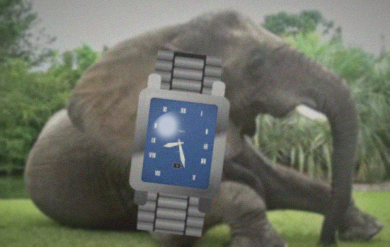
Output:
8.27
